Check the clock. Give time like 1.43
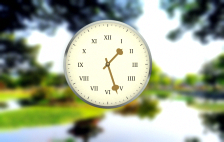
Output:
1.27
